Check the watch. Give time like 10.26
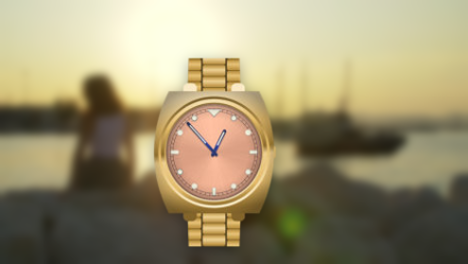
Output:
12.53
